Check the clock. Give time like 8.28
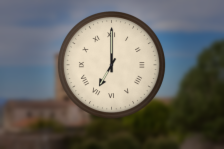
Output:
7.00
